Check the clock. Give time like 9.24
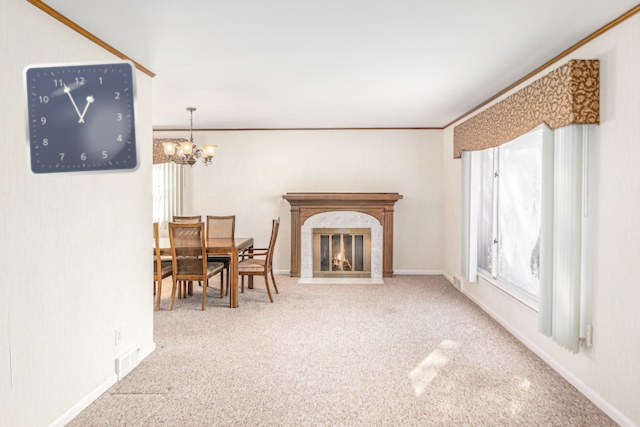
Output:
12.56
